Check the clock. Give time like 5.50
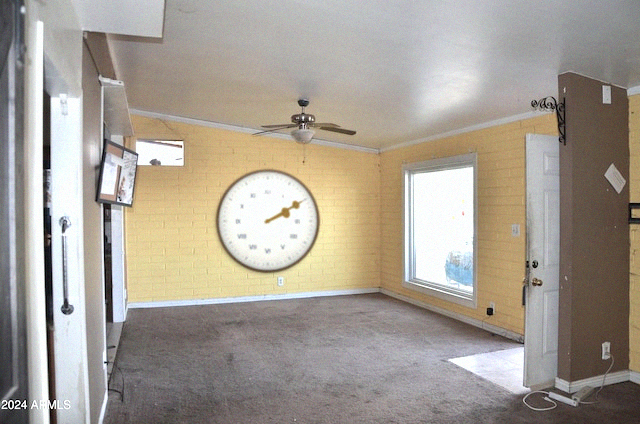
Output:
2.10
